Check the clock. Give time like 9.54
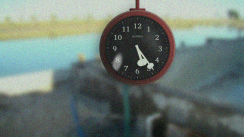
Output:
5.24
